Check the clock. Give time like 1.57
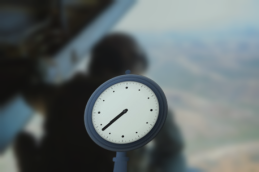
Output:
7.38
